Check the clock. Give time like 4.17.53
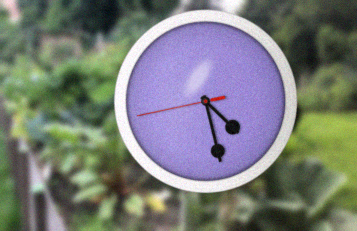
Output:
4.27.43
